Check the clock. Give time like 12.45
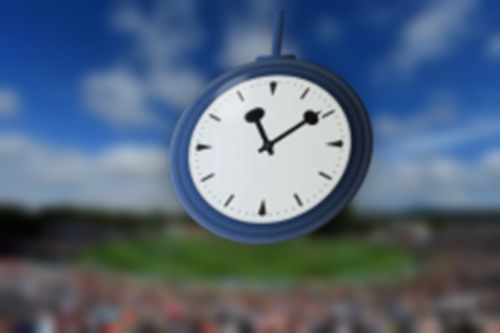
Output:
11.09
